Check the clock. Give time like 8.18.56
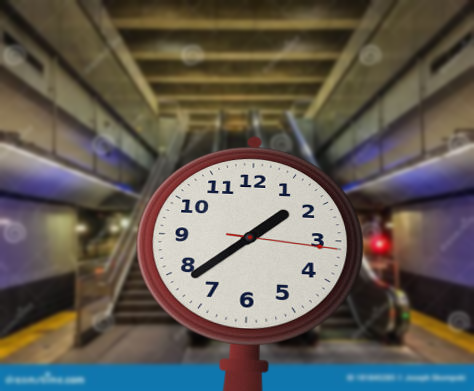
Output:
1.38.16
